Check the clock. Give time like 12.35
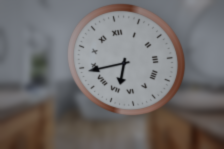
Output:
6.44
